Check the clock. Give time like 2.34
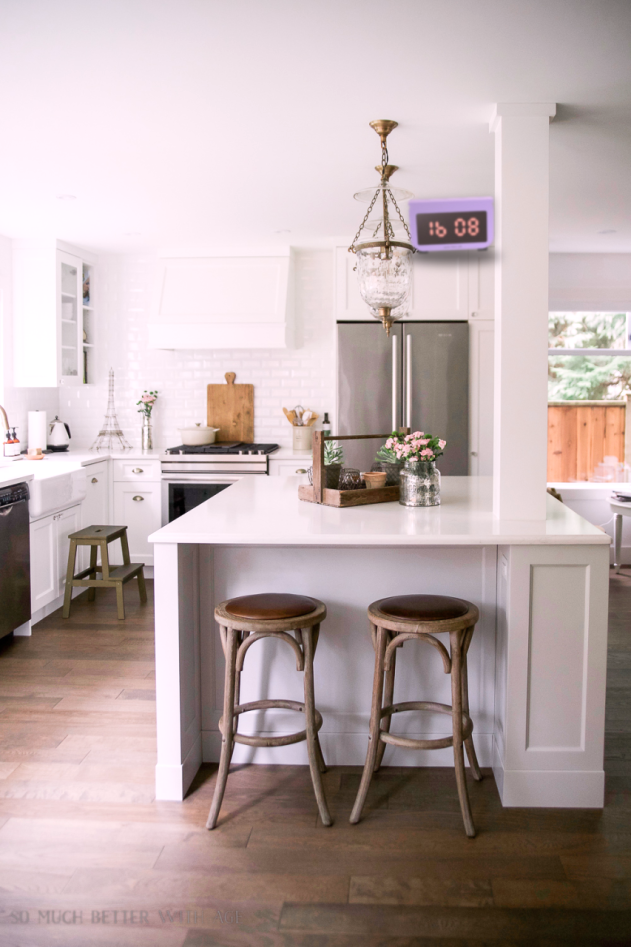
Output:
16.08
